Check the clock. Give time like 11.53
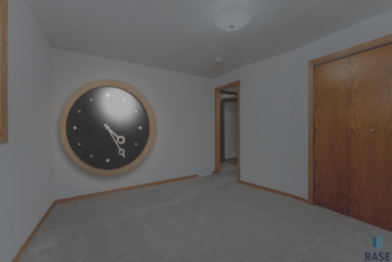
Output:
4.25
